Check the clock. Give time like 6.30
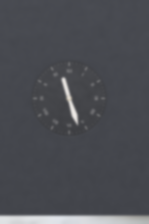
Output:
11.27
